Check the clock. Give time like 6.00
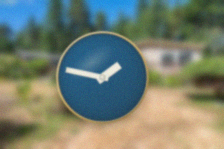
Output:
1.47
